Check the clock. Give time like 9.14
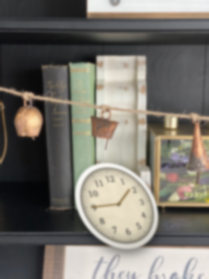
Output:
1.45
